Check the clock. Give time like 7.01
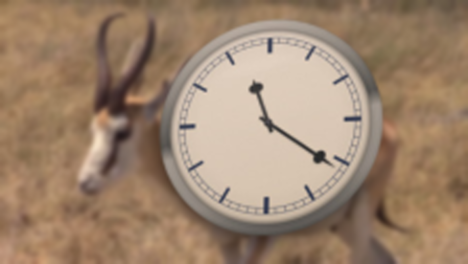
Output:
11.21
